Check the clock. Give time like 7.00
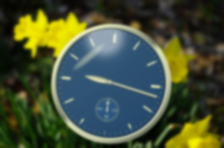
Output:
9.17
